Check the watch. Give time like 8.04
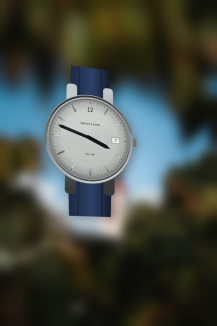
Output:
3.48
